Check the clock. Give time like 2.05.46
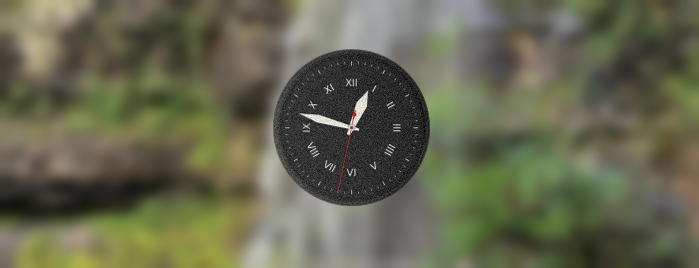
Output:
12.47.32
